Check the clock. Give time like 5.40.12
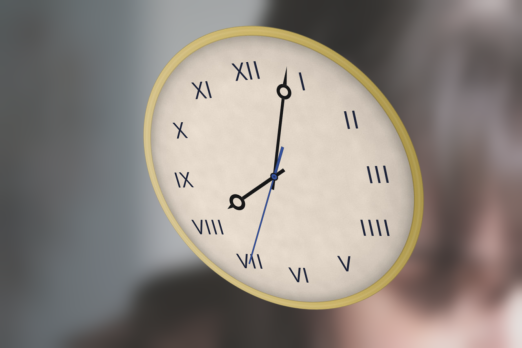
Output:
8.03.35
